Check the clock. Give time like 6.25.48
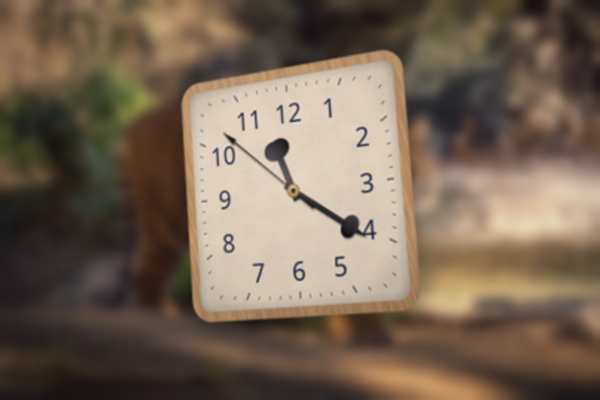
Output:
11.20.52
